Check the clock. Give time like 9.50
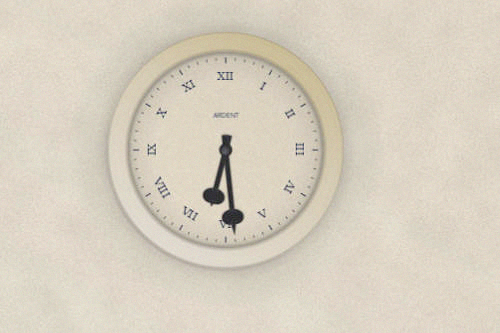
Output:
6.29
